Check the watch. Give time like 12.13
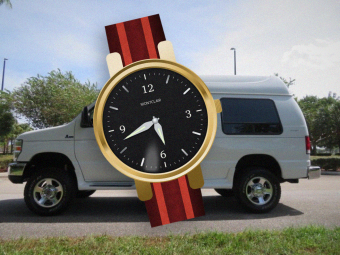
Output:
5.42
